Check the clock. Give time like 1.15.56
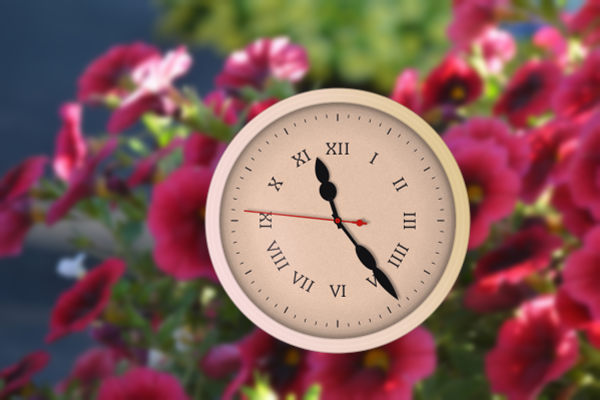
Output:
11.23.46
